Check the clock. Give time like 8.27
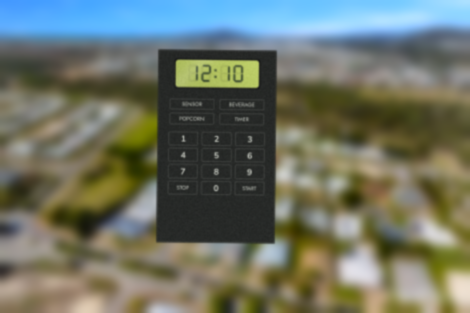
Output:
12.10
